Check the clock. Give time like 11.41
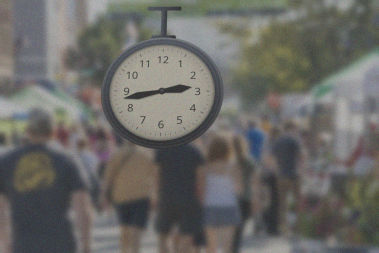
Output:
2.43
